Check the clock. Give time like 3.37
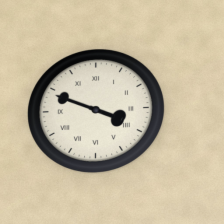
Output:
3.49
